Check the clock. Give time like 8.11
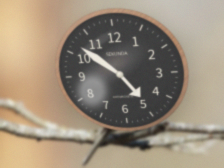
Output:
4.52
